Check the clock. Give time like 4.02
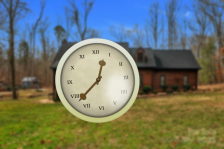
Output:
12.38
